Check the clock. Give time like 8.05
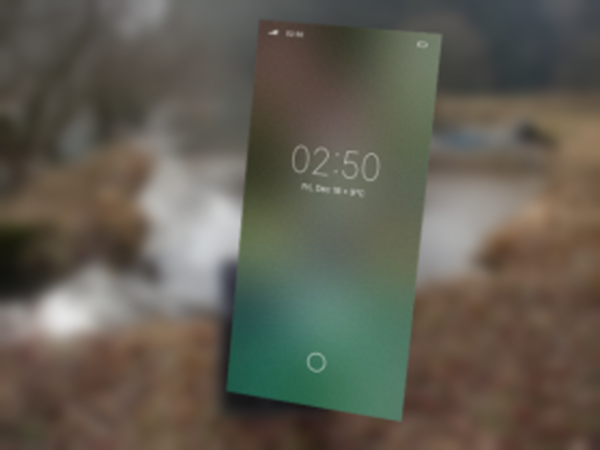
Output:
2.50
